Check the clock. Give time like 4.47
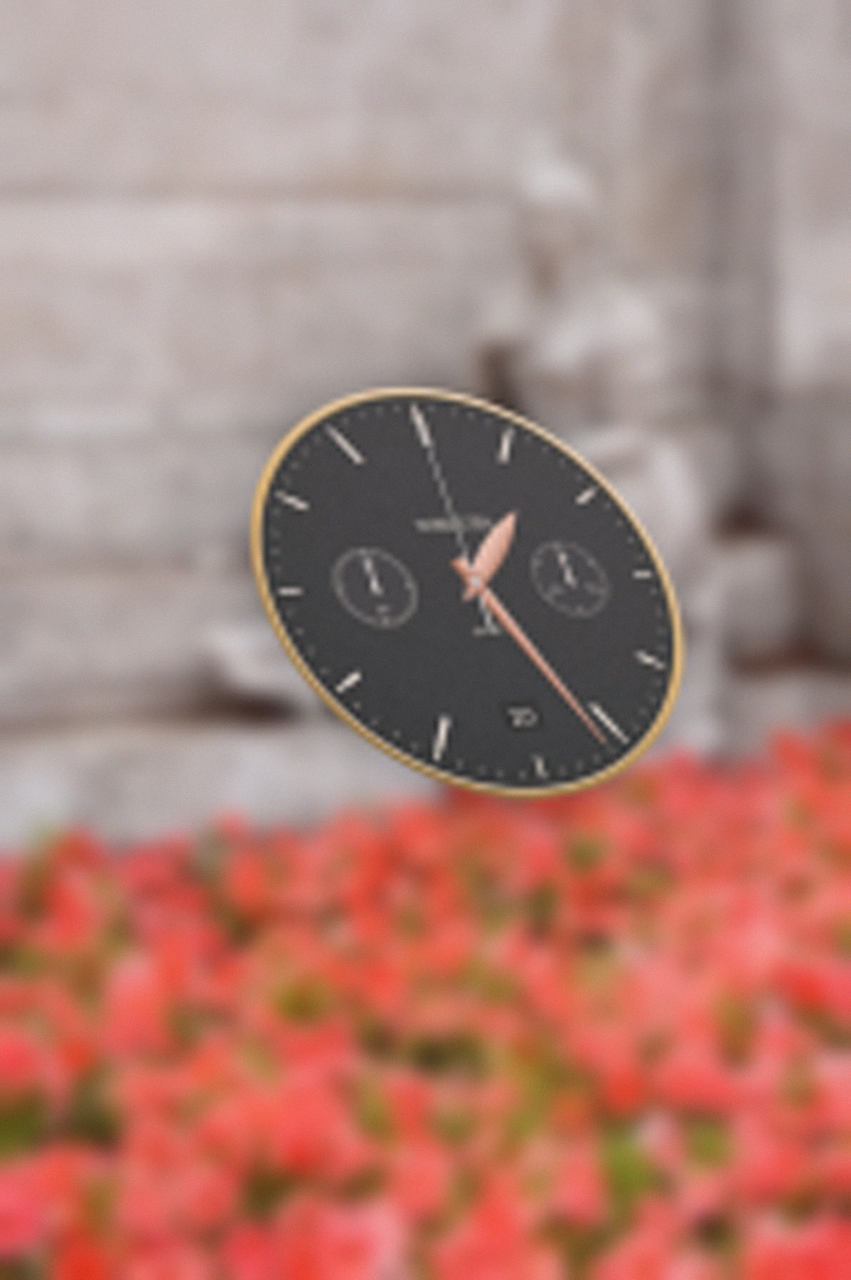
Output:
1.26
